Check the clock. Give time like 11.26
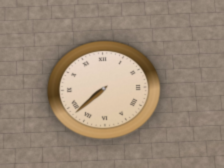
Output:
7.38
